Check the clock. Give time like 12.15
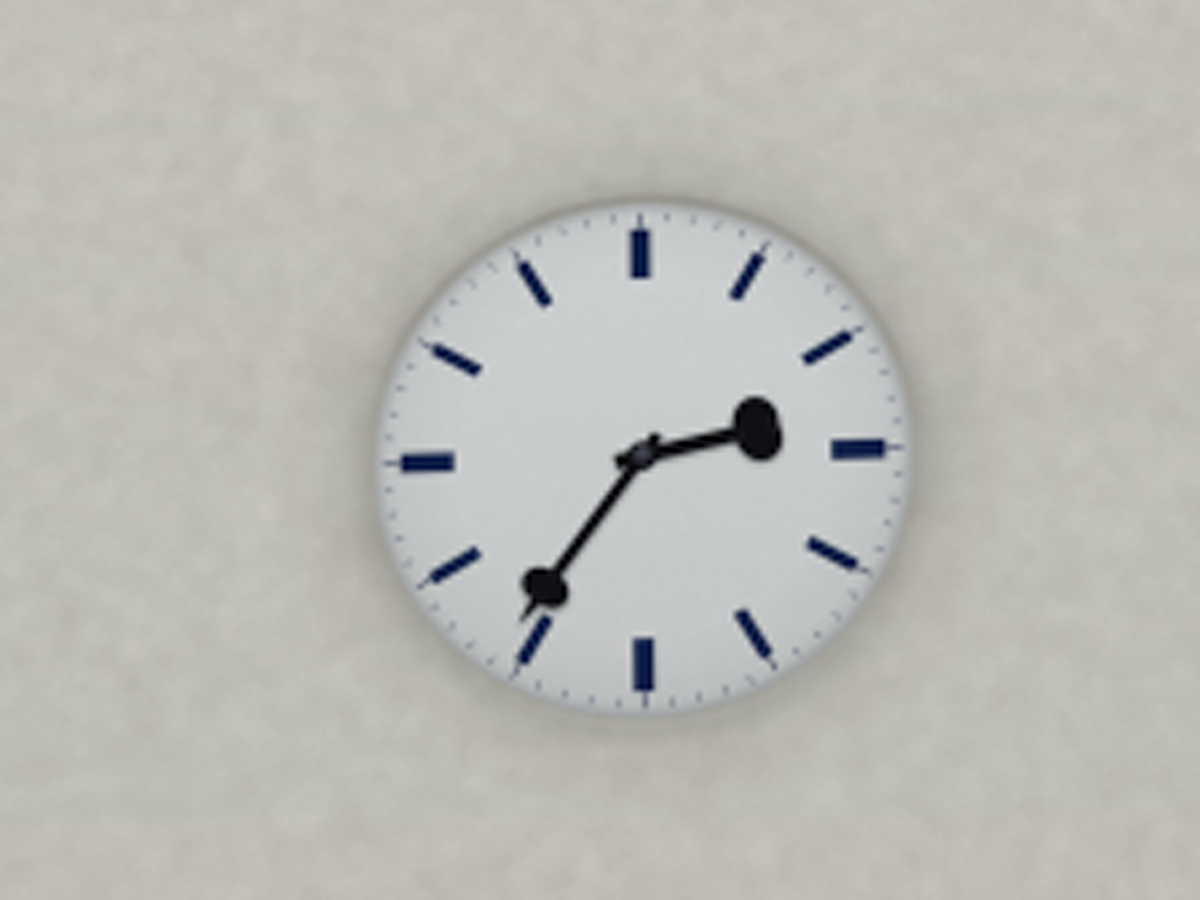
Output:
2.36
